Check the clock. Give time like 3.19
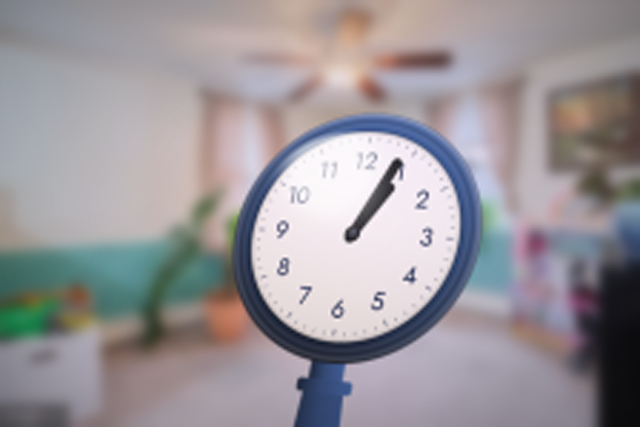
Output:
1.04
